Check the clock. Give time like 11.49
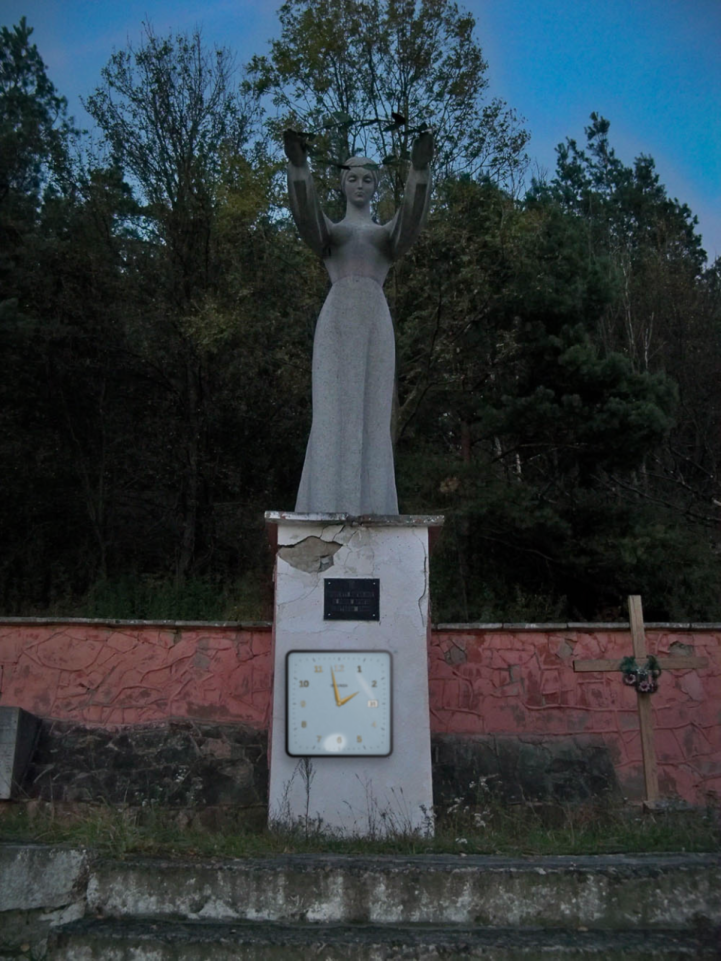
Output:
1.58
